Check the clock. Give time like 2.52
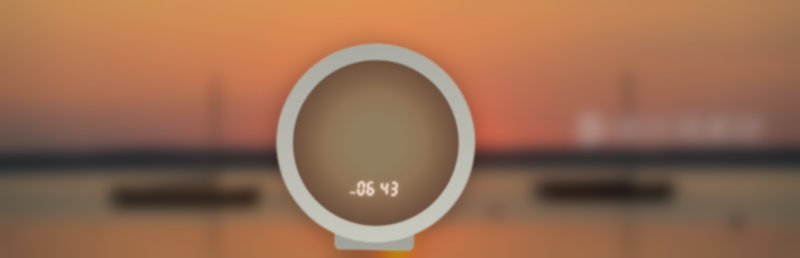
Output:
6.43
